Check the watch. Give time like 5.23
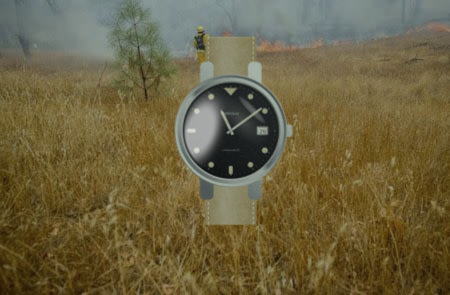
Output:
11.09
